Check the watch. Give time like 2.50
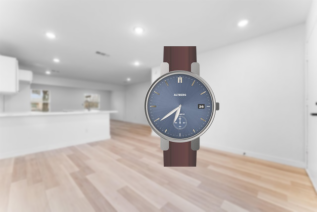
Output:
6.39
